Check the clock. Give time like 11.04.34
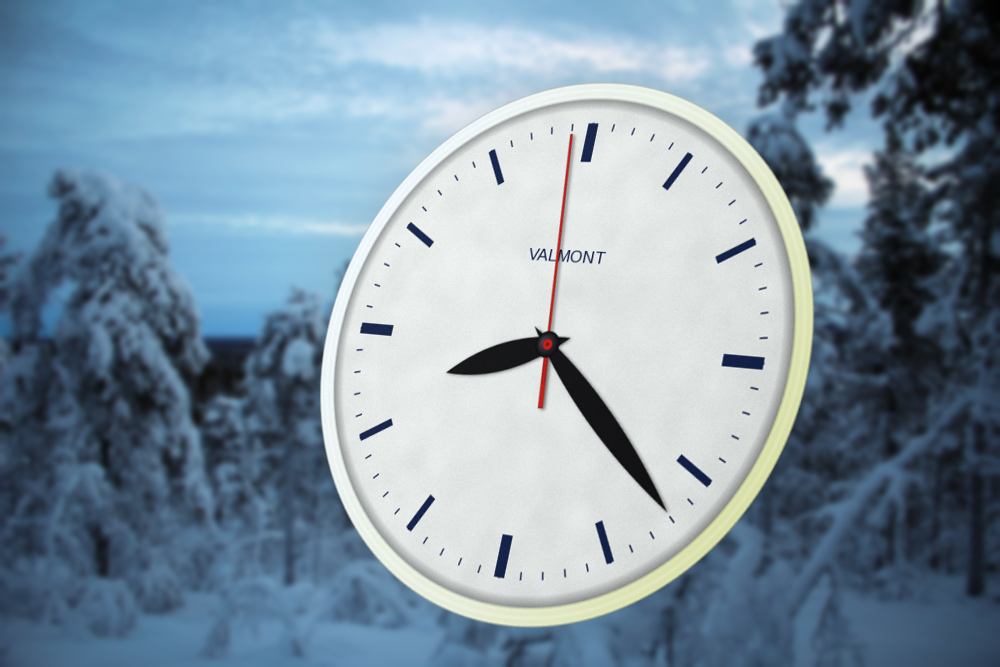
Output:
8.21.59
